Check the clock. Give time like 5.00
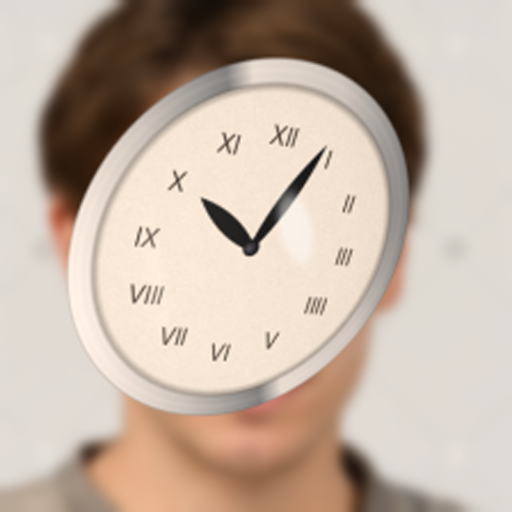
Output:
10.04
